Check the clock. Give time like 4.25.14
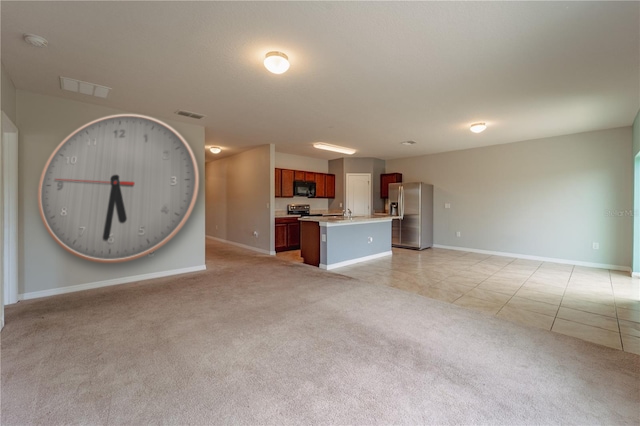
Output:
5.30.46
